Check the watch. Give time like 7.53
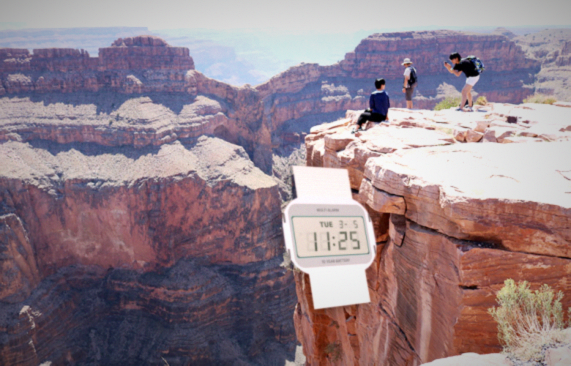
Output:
11.25
